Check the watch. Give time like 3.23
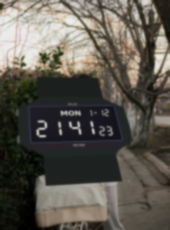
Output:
21.41
